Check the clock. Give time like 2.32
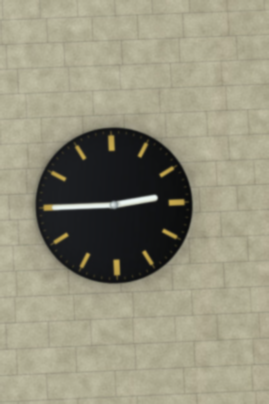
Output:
2.45
